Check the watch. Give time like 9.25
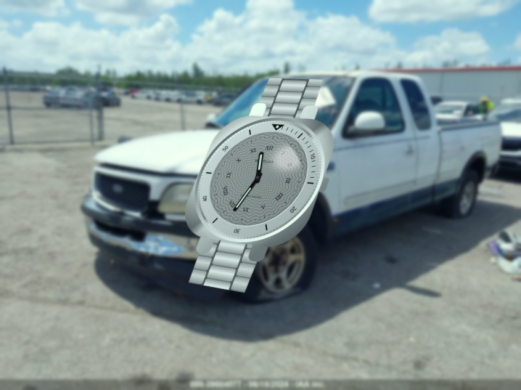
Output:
11.33
